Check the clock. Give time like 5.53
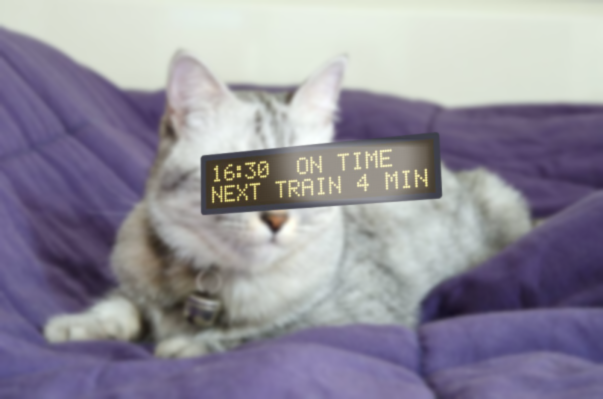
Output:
16.30
